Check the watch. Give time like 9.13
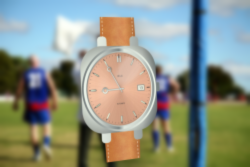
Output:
8.55
